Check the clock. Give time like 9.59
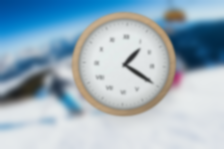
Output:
1.20
